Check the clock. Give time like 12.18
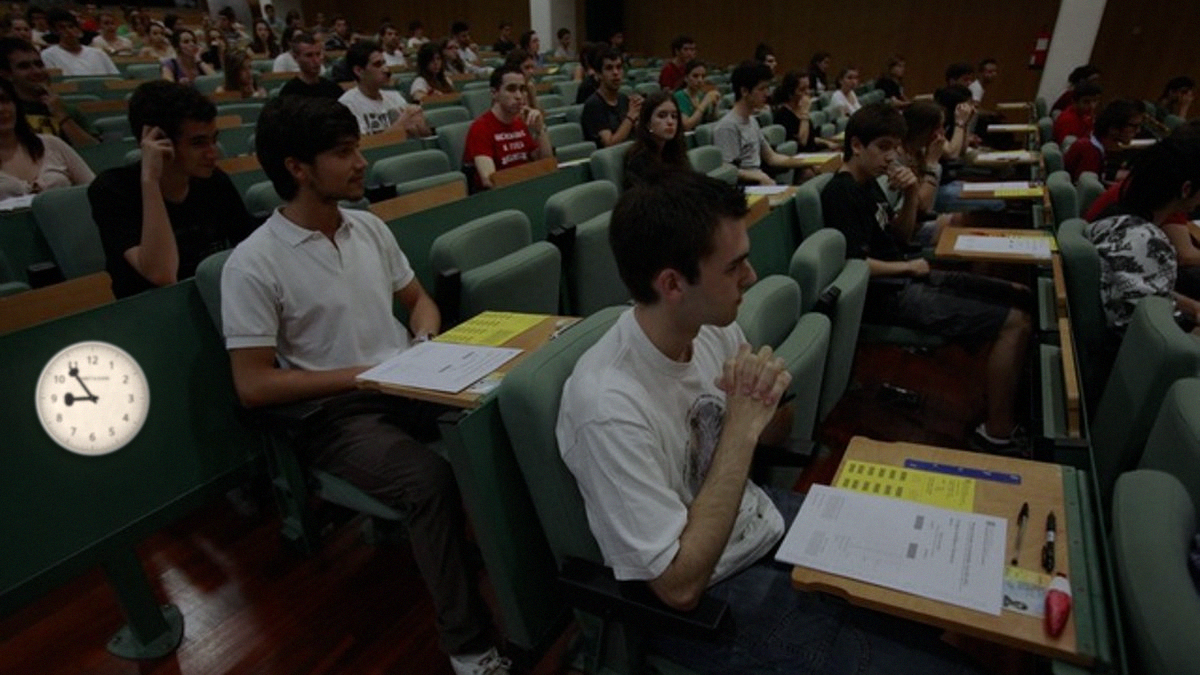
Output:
8.54
